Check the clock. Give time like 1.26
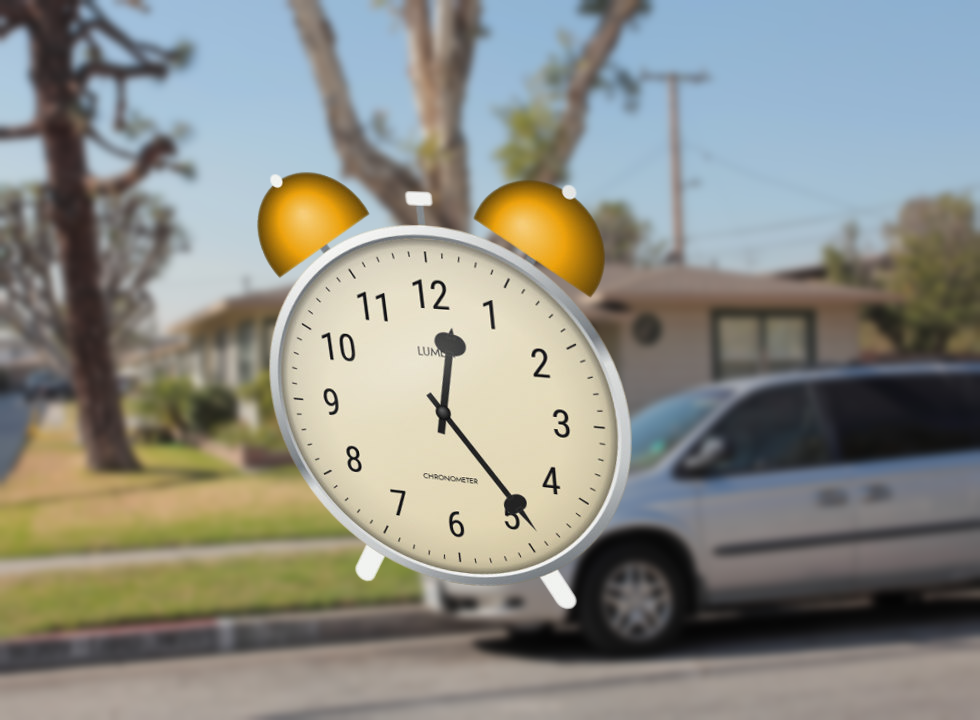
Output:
12.24
